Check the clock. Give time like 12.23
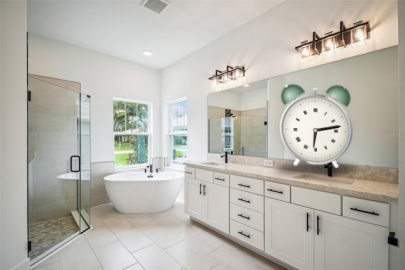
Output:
6.13
